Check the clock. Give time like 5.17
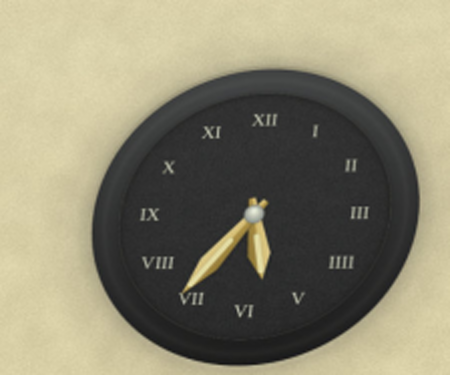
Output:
5.36
